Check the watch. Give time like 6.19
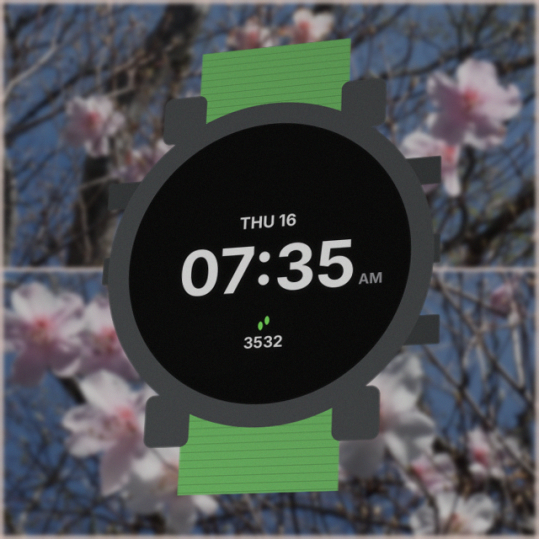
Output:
7.35
